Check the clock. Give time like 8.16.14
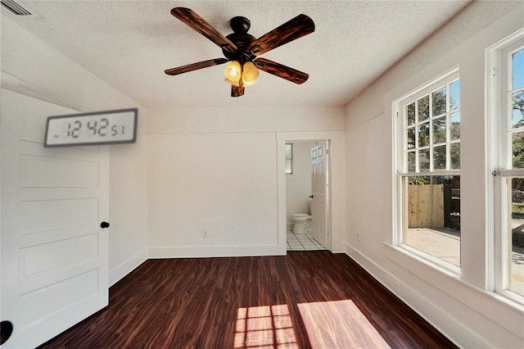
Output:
12.42.51
